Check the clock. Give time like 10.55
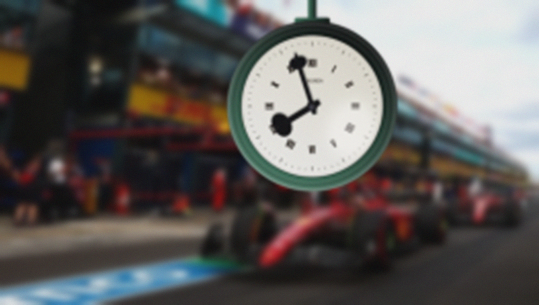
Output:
7.57
